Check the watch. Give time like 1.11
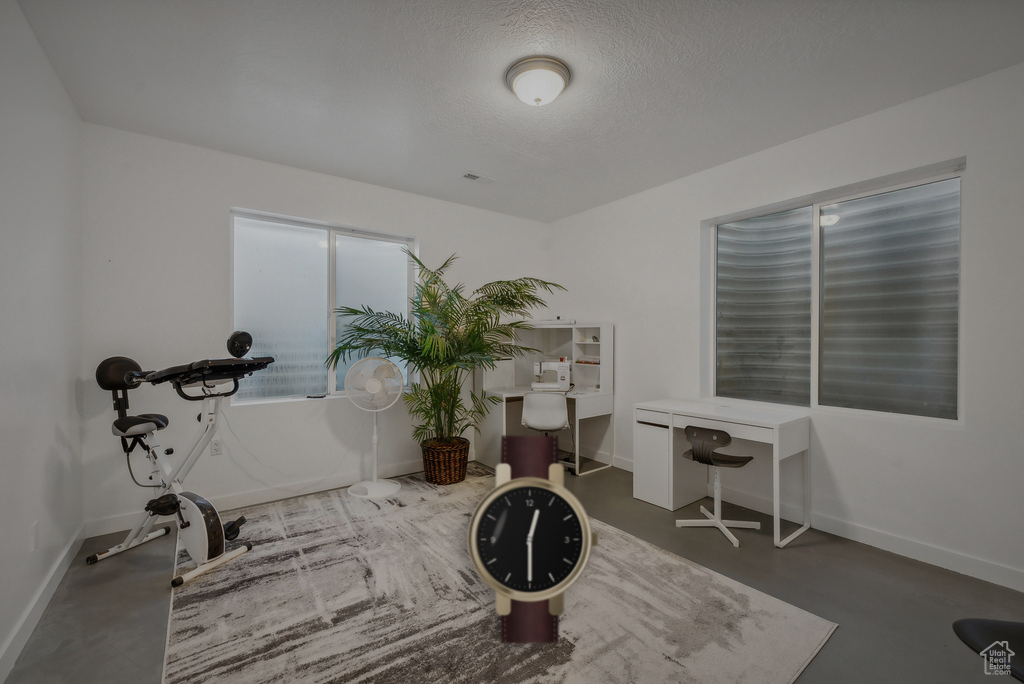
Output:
12.30
